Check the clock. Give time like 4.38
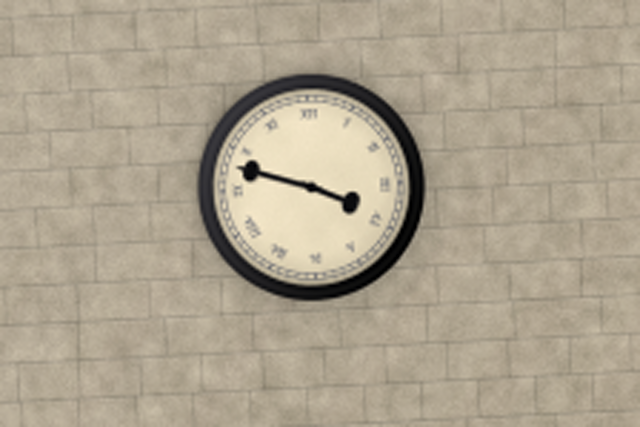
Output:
3.48
